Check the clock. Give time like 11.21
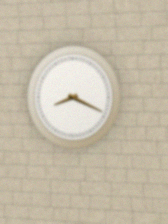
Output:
8.19
